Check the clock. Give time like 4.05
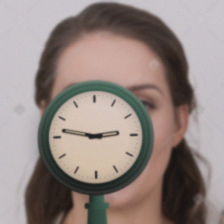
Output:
2.47
